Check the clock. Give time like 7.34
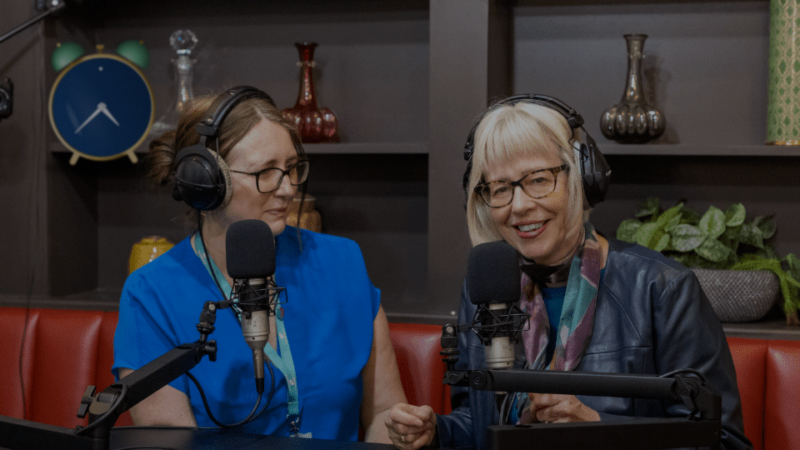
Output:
4.38
